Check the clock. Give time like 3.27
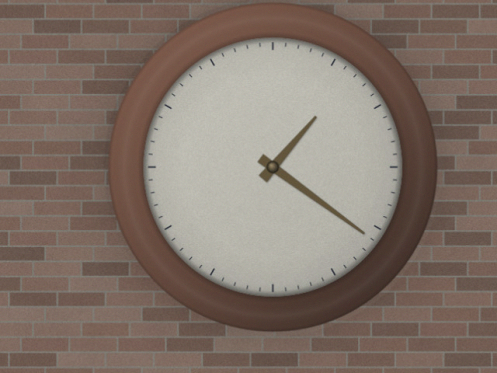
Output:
1.21
